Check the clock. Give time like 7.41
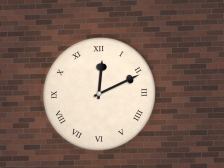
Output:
12.11
